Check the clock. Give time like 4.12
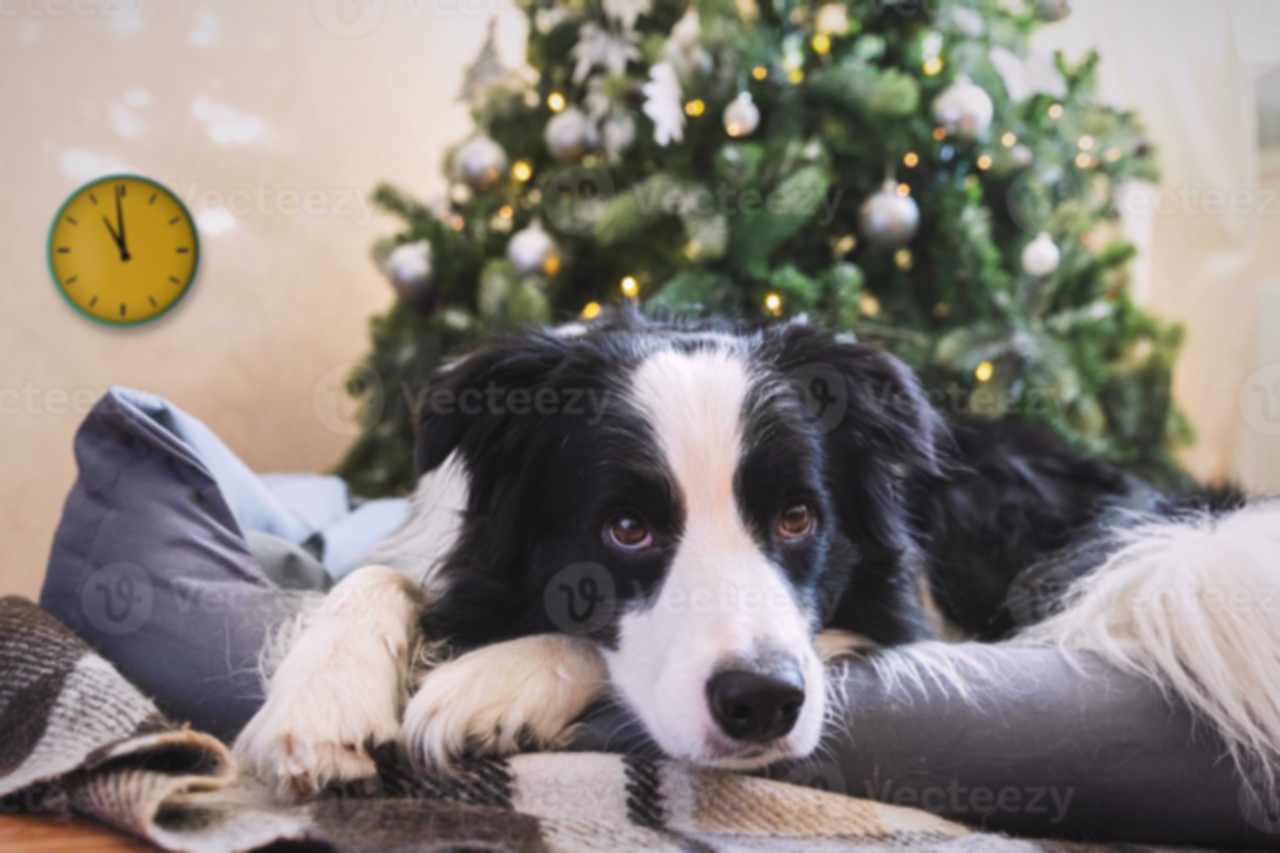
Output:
10.59
